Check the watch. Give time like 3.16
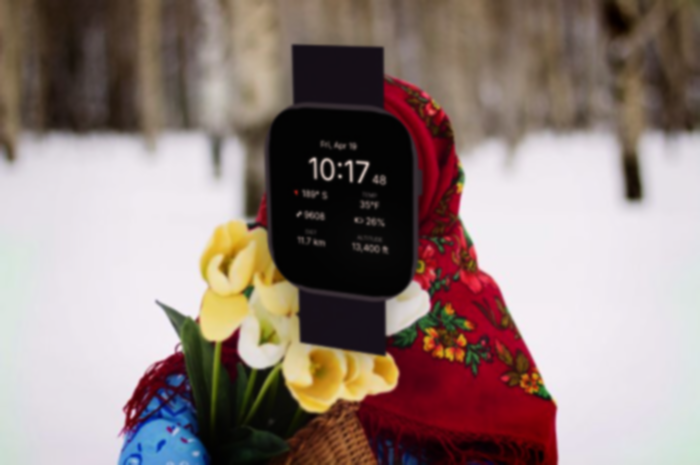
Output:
10.17
